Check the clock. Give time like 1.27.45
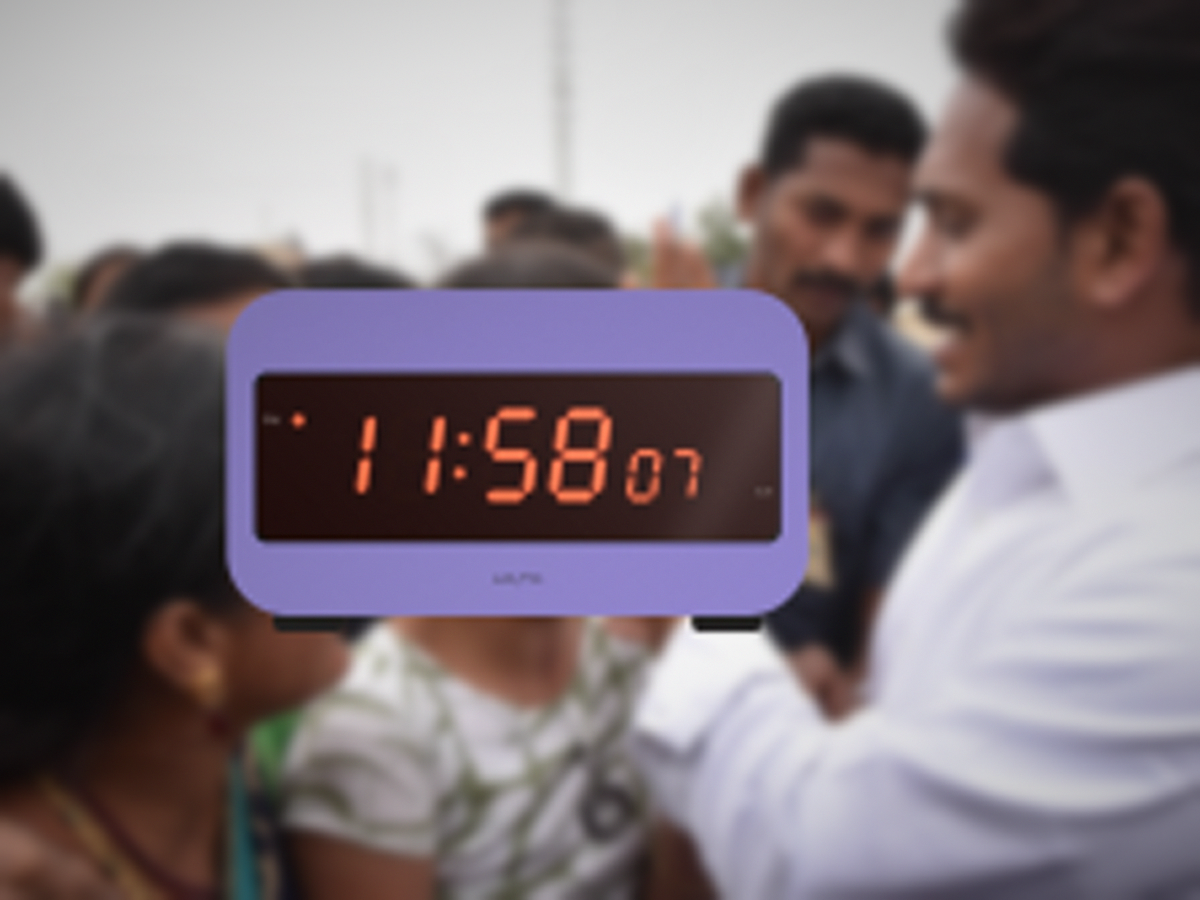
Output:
11.58.07
